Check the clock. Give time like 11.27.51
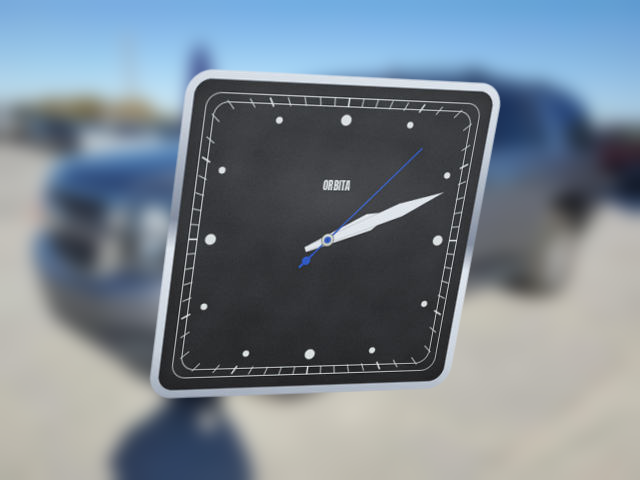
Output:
2.11.07
